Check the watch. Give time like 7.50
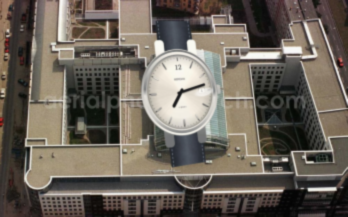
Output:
7.13
